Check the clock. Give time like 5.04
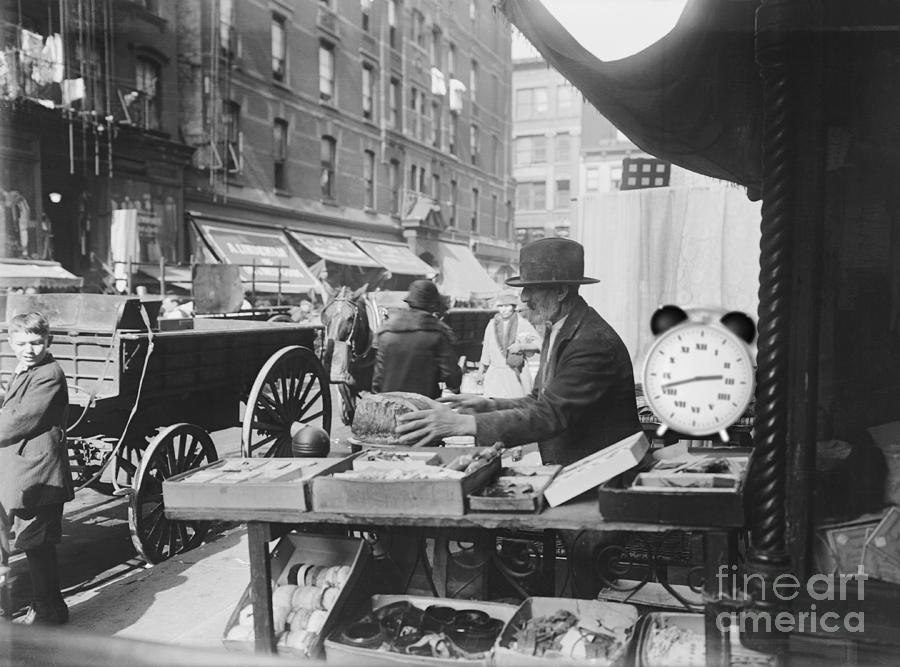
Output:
2.42
